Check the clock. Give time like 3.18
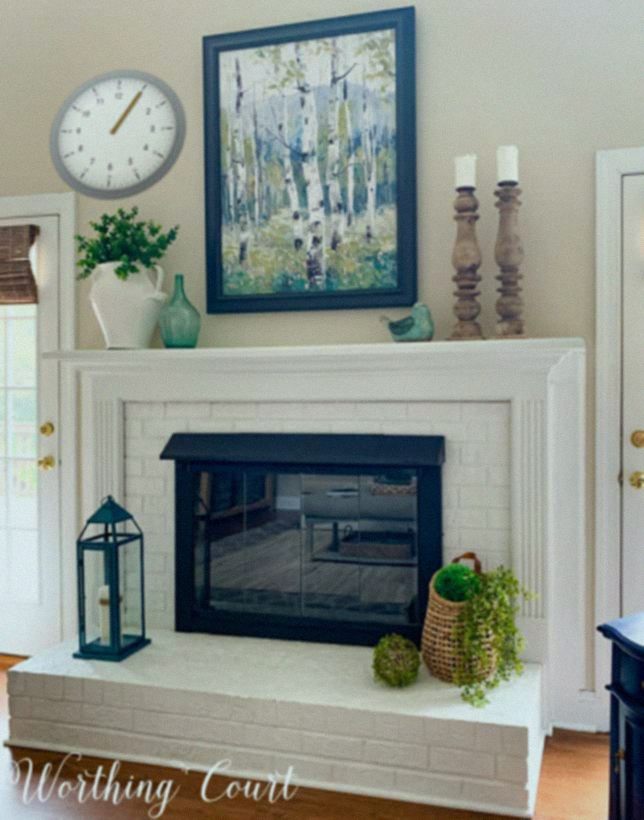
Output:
1.05
